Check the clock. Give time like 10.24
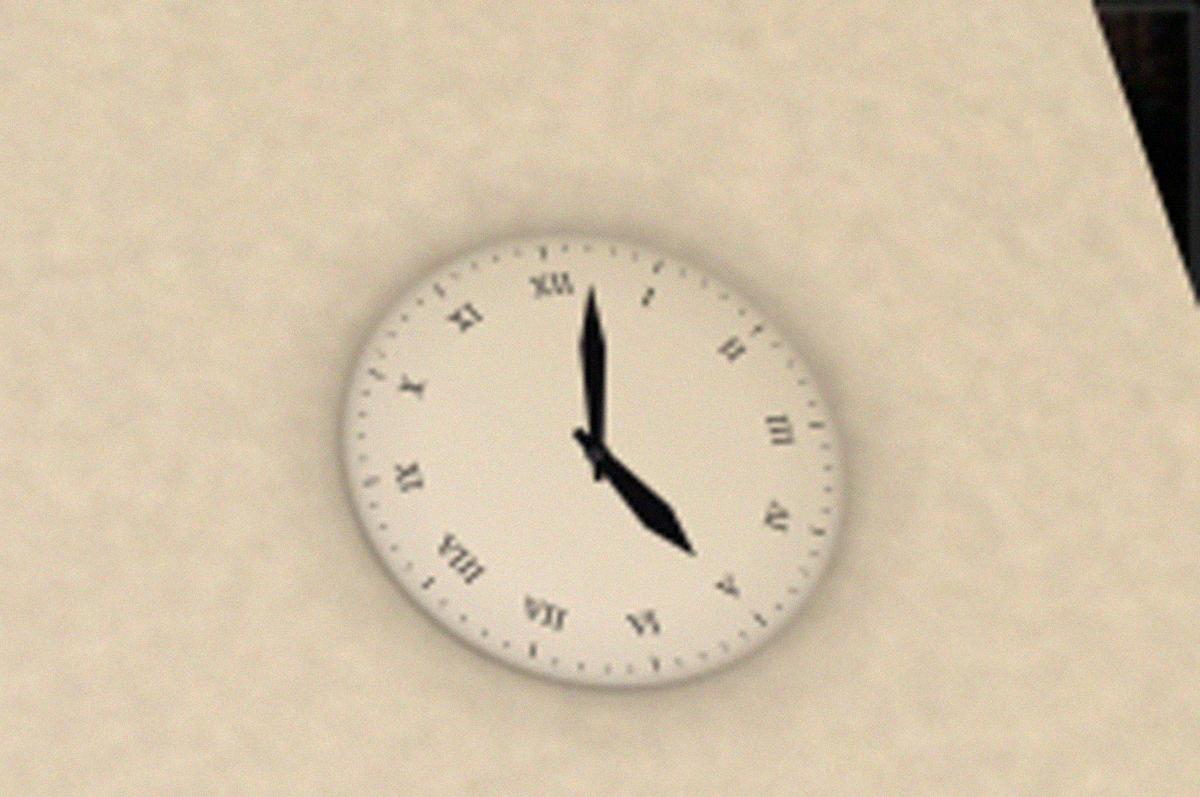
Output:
5.02
